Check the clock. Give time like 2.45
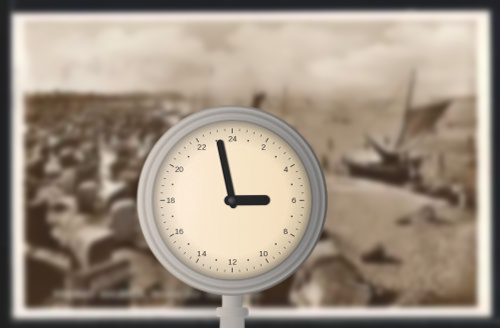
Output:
5.58
